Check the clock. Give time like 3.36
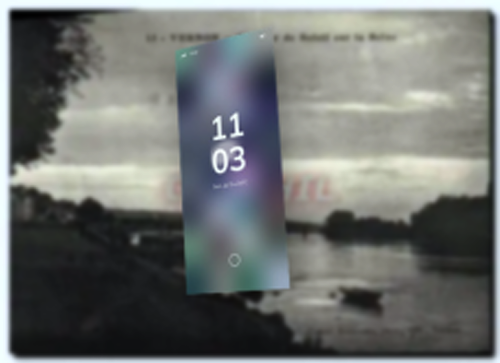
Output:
11.03
